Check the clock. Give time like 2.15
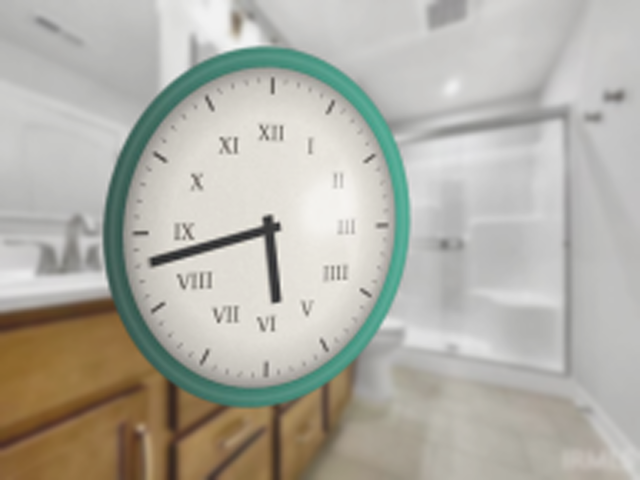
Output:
5.43
